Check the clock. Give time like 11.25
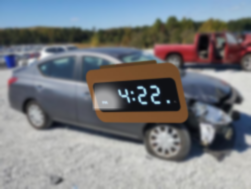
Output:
4.22
